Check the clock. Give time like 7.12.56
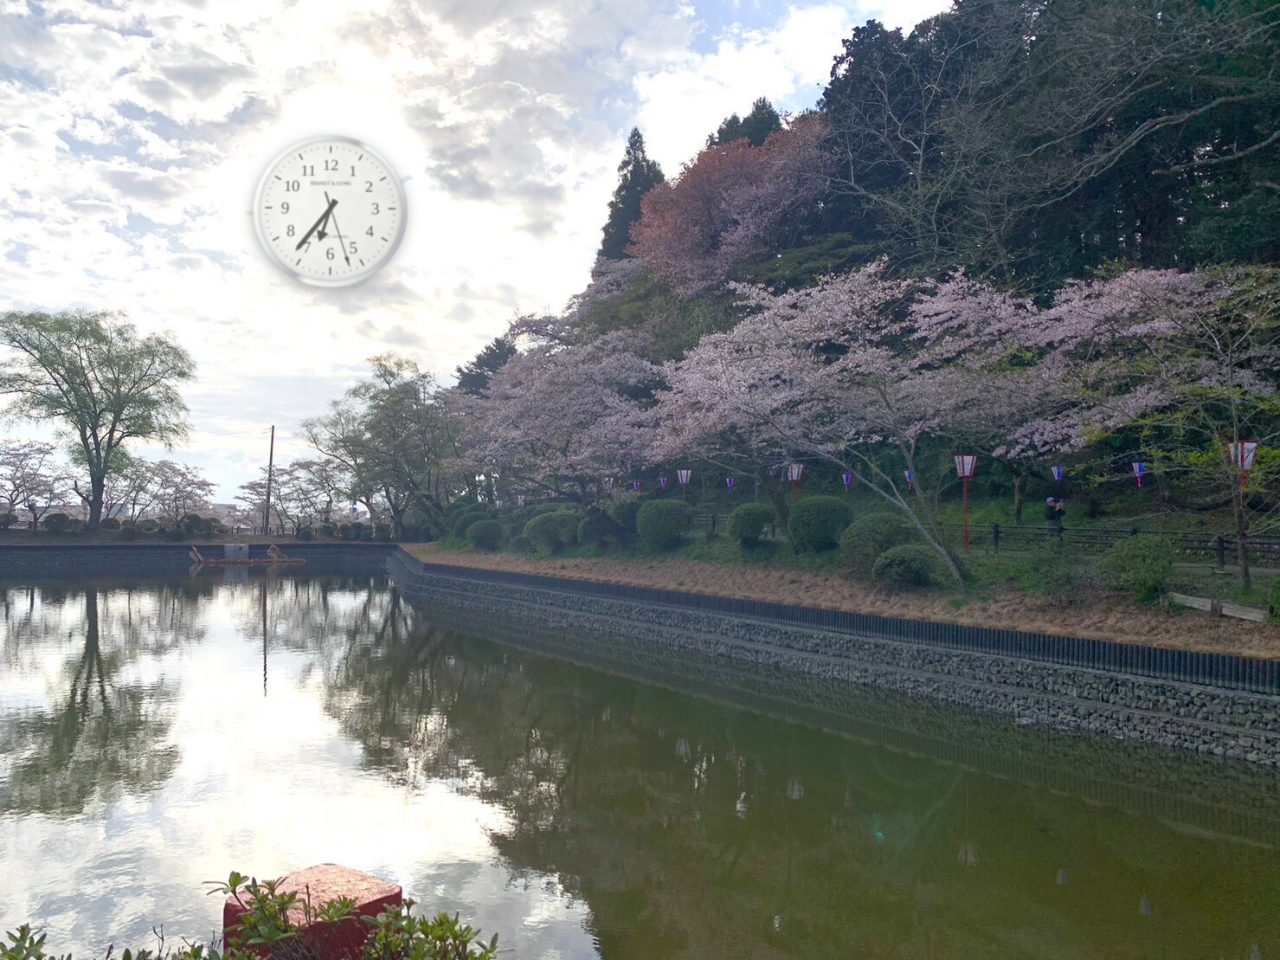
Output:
6.36.27
